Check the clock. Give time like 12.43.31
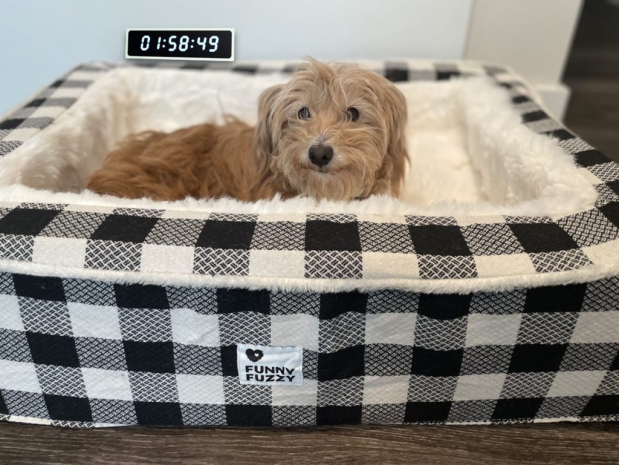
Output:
1.58.49
